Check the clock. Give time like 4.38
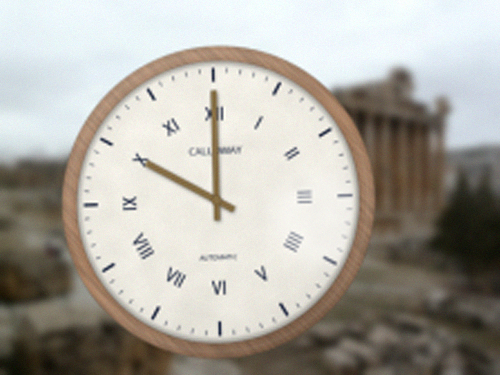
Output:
10.00
